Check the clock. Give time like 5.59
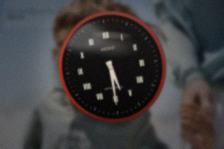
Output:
5.30
